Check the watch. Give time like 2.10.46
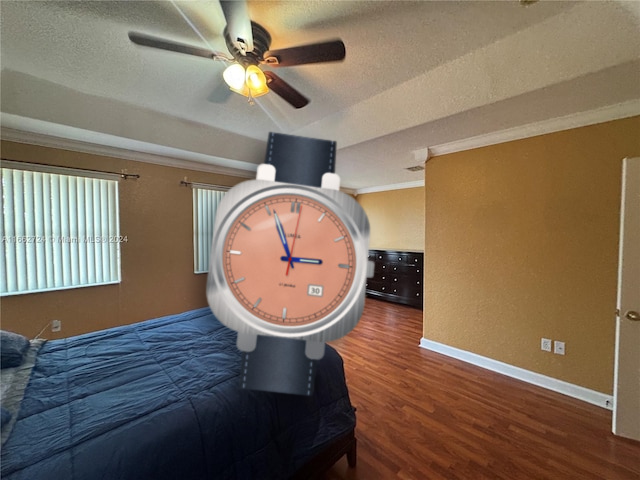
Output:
2.56.01
